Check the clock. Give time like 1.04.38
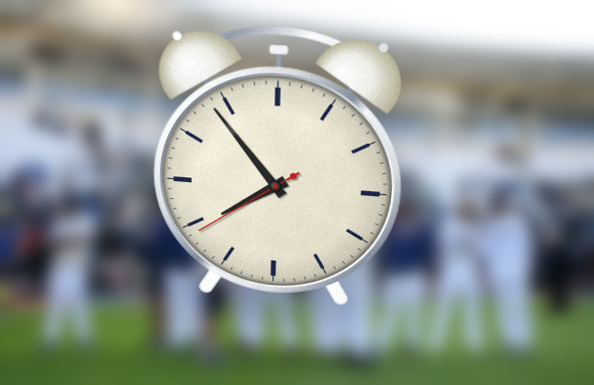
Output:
7.53.39
